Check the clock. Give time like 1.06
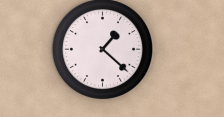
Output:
1.22
